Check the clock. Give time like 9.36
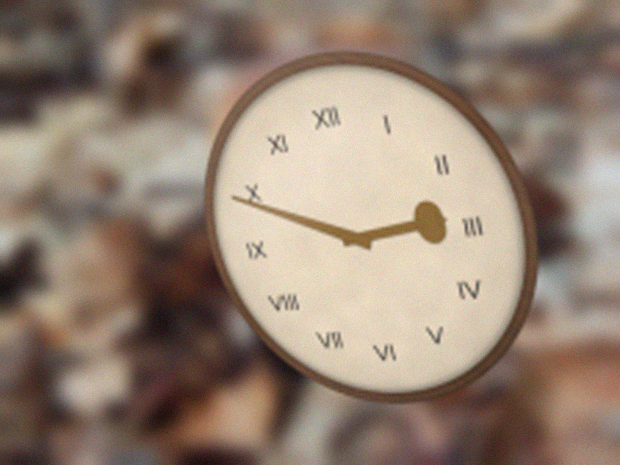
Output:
2.49
